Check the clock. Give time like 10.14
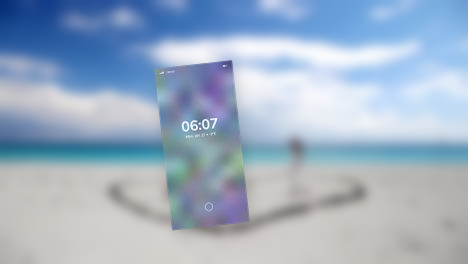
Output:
6.07
